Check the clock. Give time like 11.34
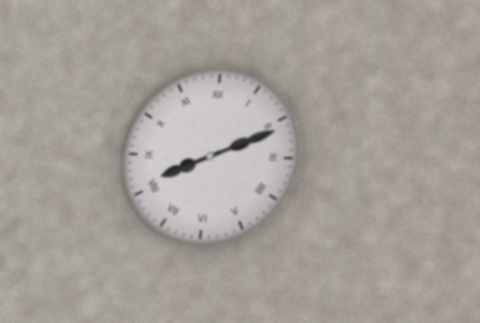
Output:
8.11
